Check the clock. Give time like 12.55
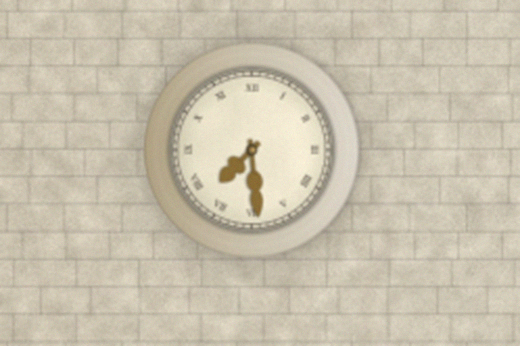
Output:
7.29
